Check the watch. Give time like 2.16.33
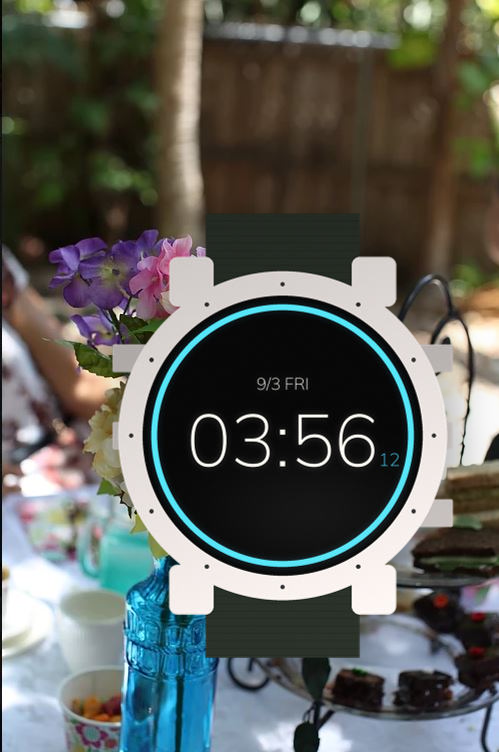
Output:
3.56.12
